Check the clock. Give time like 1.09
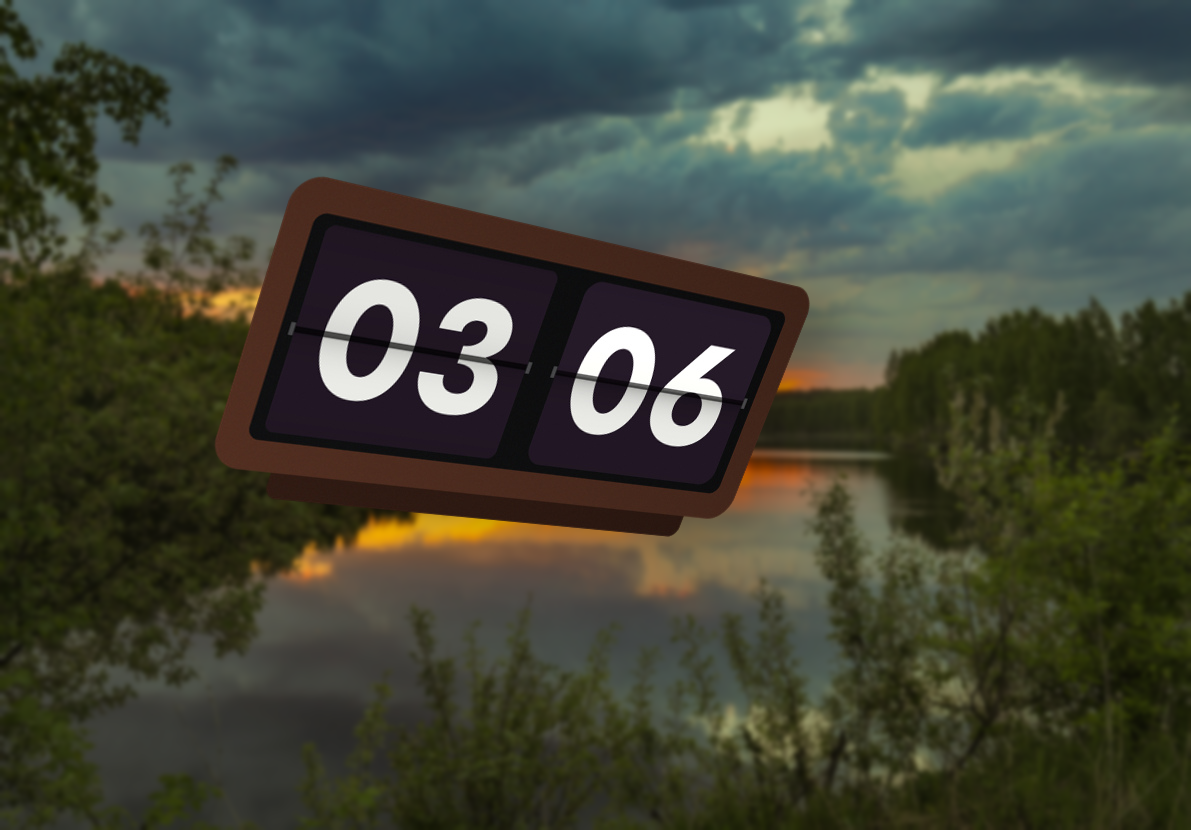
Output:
3.06
